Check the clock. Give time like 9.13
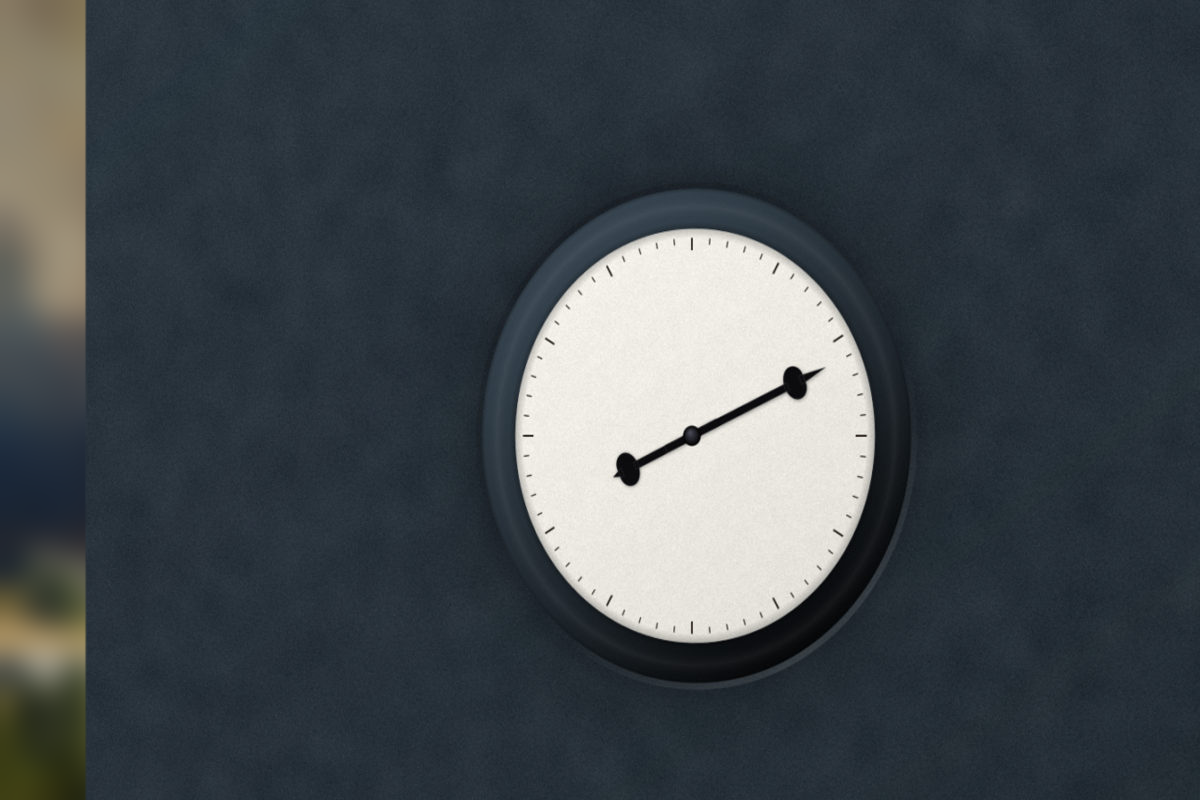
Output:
8.11
